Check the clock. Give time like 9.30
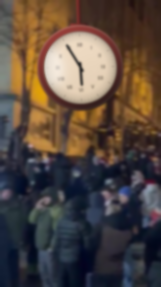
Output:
5.55
